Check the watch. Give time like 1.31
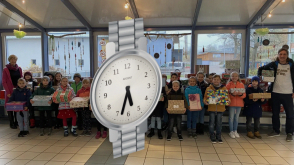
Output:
5.33
